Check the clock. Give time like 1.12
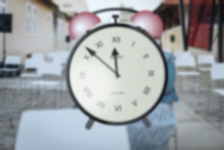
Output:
11.52
